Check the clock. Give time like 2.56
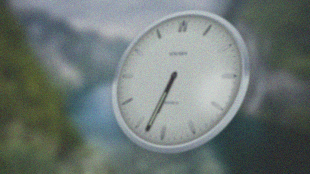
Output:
6.33
